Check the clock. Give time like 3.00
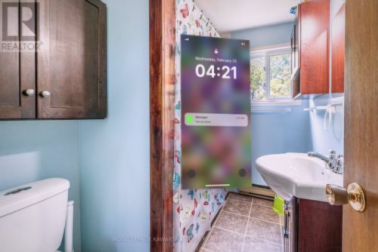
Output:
4.21
